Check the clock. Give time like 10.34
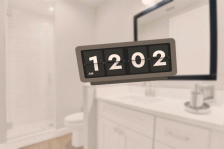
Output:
12.02
